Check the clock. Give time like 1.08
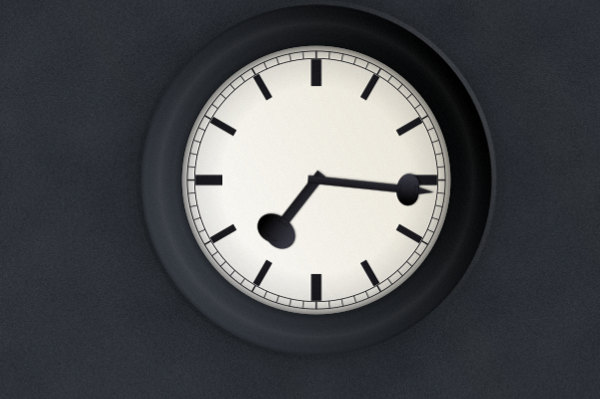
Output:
7.16
